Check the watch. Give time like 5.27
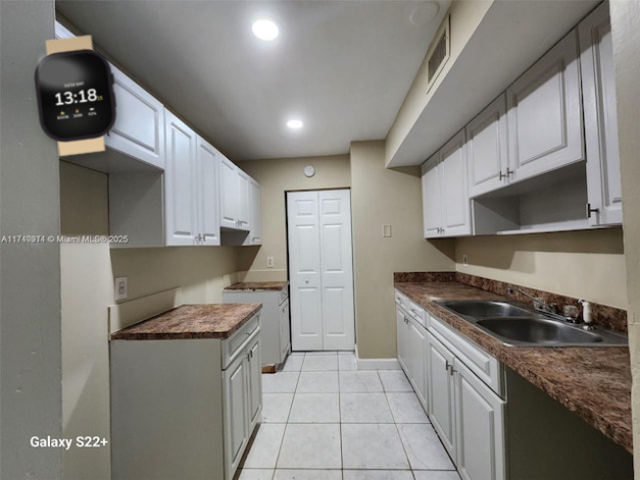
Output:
13.18
